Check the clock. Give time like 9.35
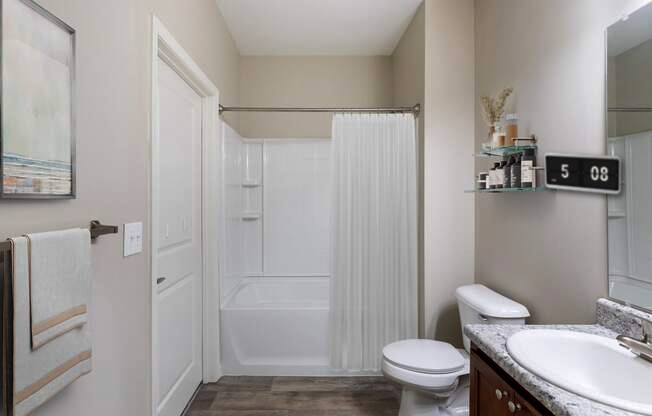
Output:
5.08
